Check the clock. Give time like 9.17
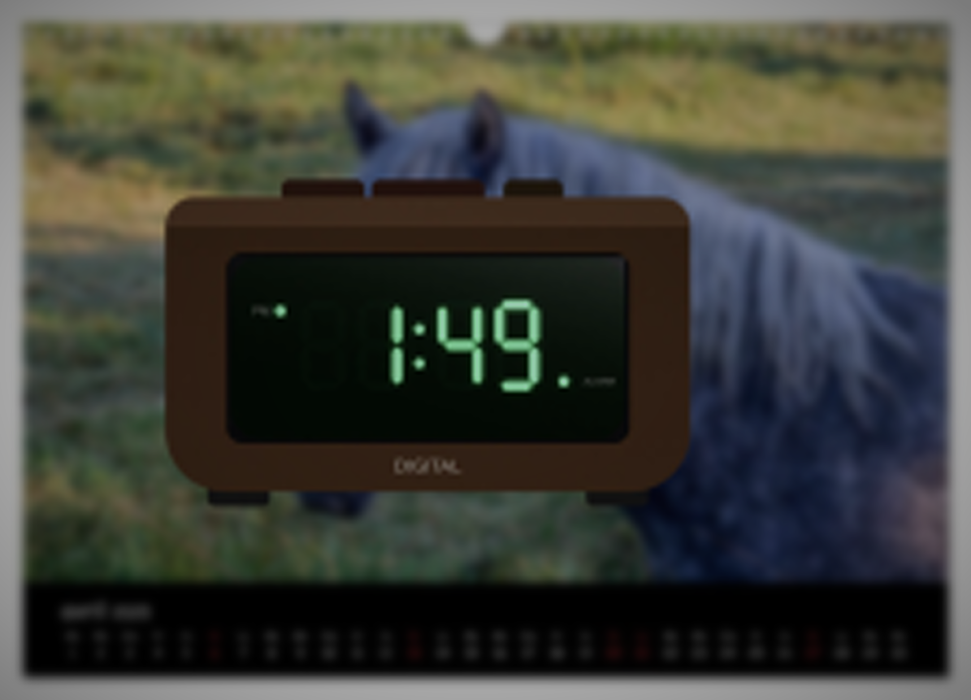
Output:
1.49
